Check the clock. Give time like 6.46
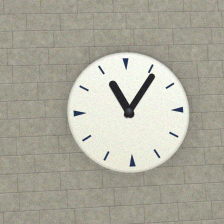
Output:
11.06
